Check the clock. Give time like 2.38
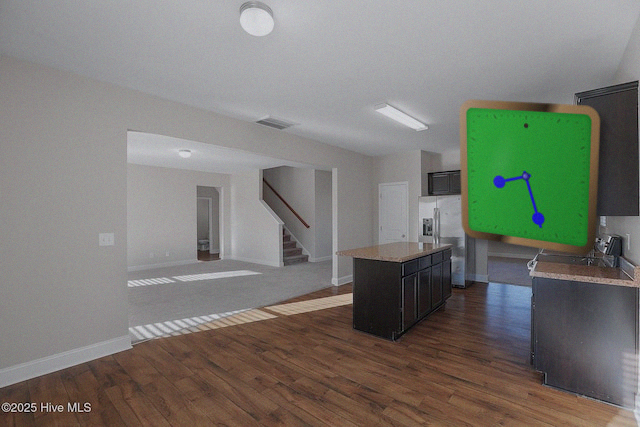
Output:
8.27
